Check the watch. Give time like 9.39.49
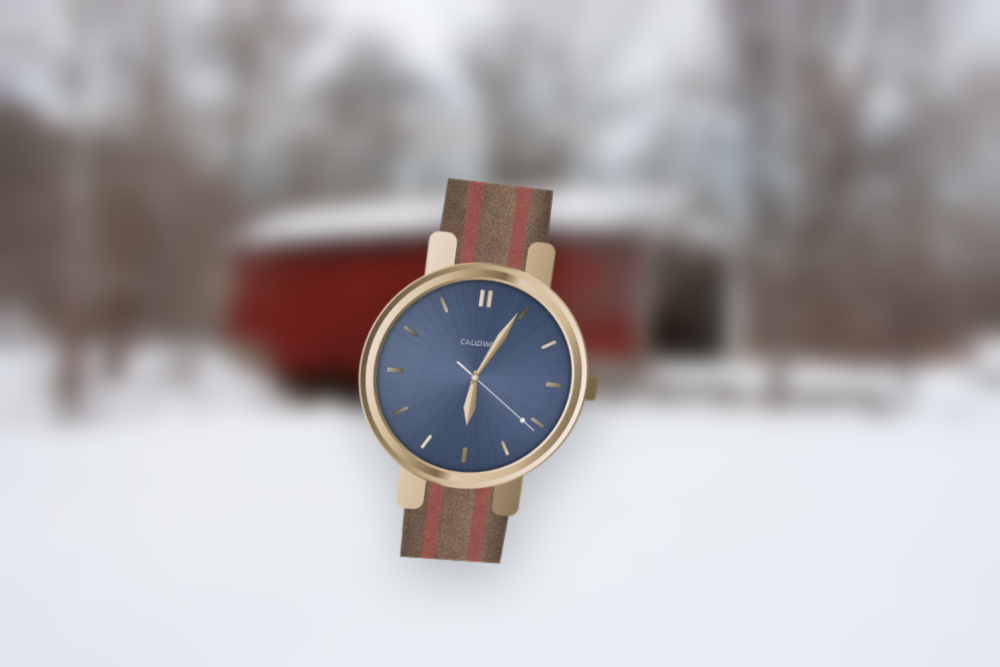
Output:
6.04.21
